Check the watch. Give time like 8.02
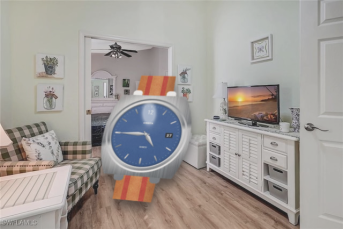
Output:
4.45
